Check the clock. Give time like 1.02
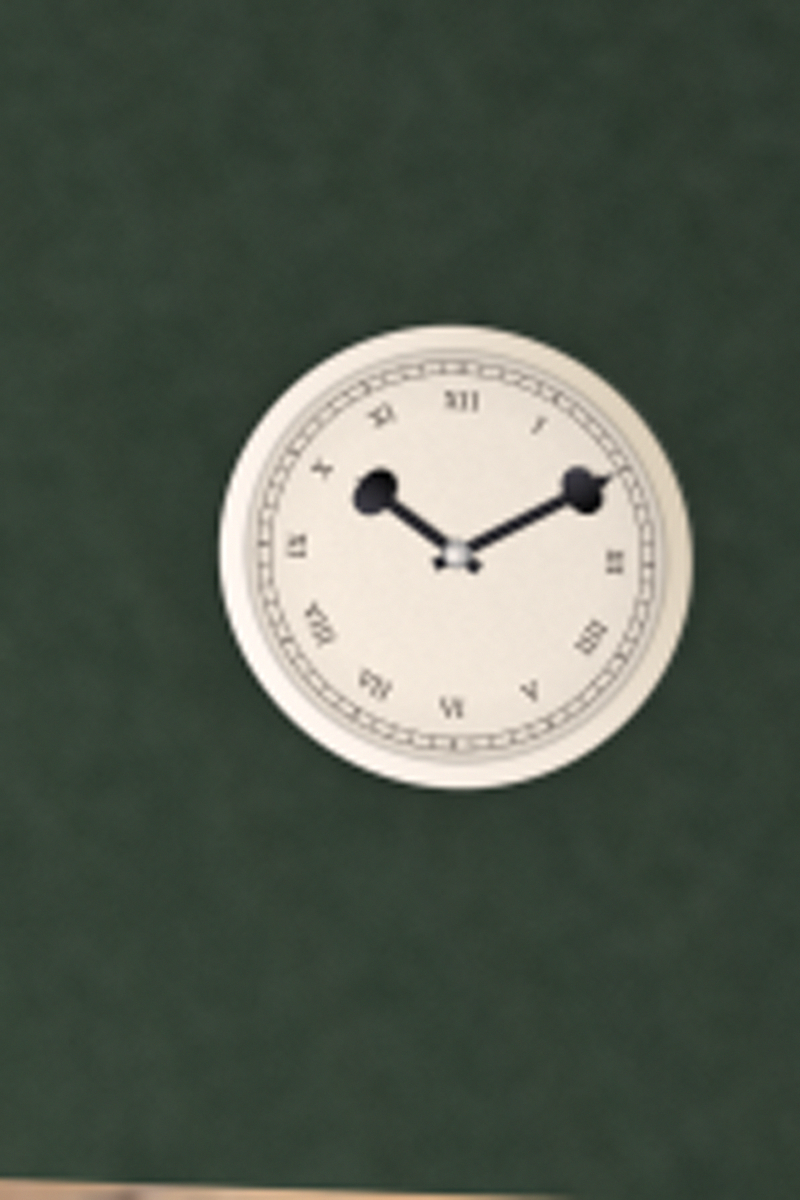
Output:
10.10
